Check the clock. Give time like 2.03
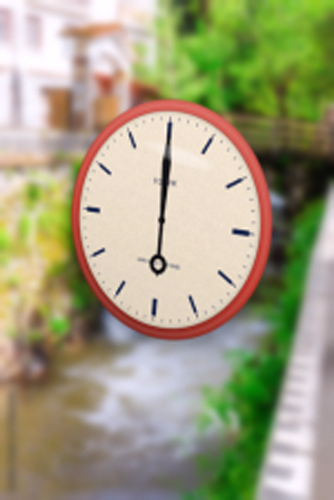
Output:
6.00
